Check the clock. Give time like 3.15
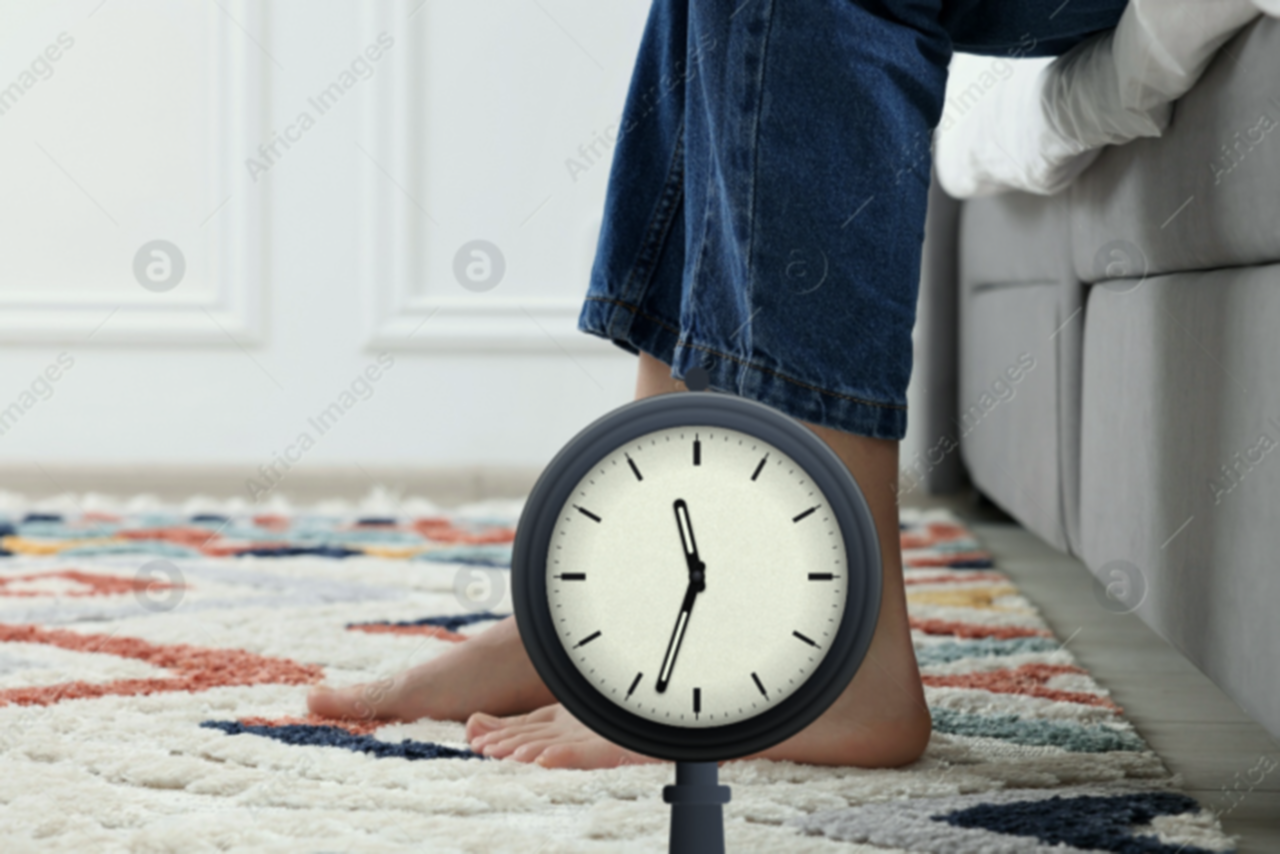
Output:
11.33
